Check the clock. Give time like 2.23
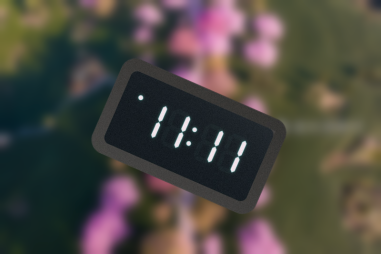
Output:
11.11
